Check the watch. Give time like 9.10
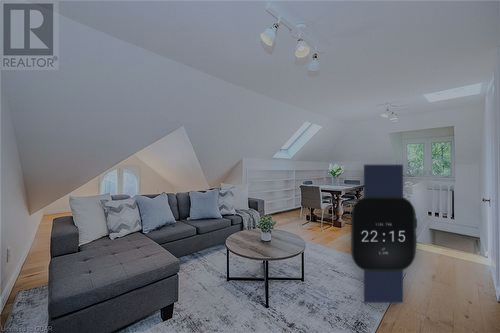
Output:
22.15
